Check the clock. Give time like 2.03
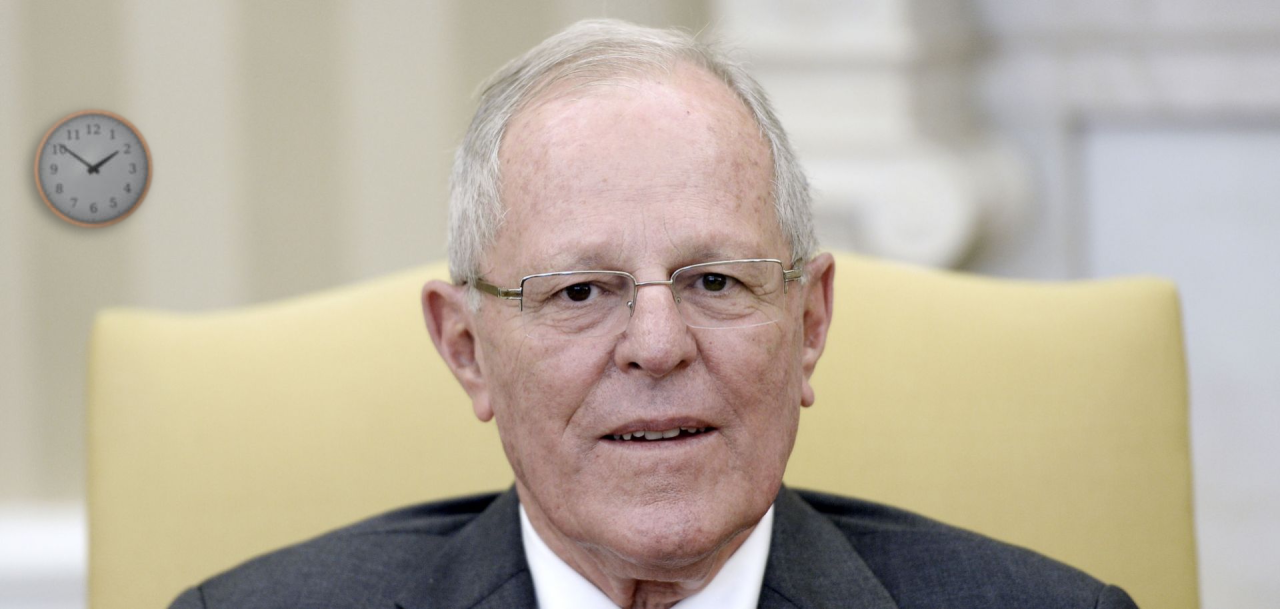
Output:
1.51
